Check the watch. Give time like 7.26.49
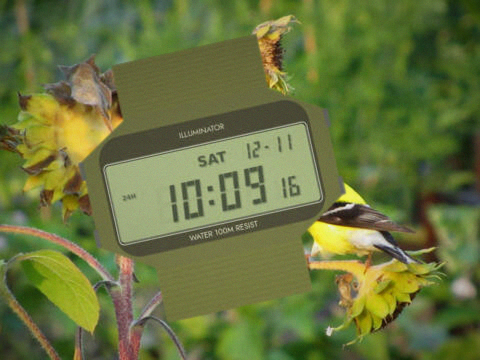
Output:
10.09.16
